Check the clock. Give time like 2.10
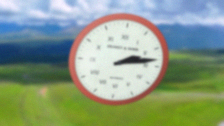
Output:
2.13
